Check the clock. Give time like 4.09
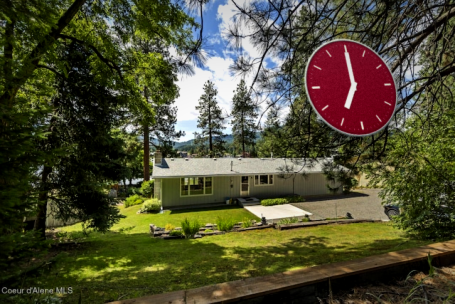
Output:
7.00
